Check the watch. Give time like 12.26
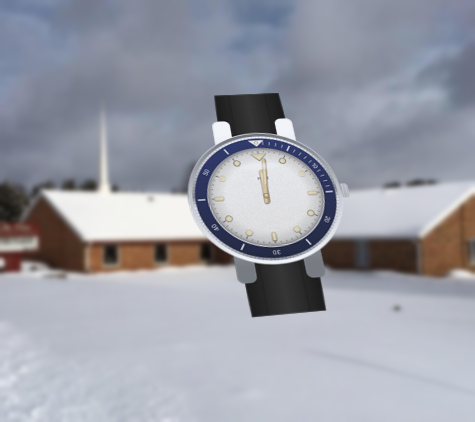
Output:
12.01
